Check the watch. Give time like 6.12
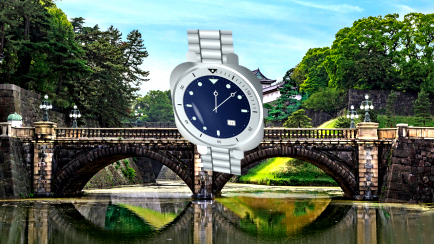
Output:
12.08
